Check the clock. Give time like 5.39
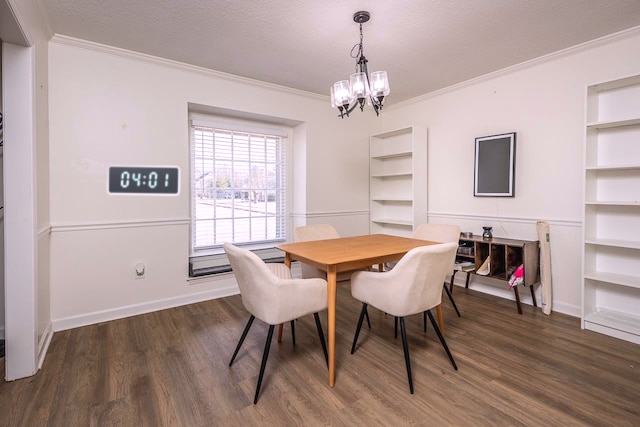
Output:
4.01
